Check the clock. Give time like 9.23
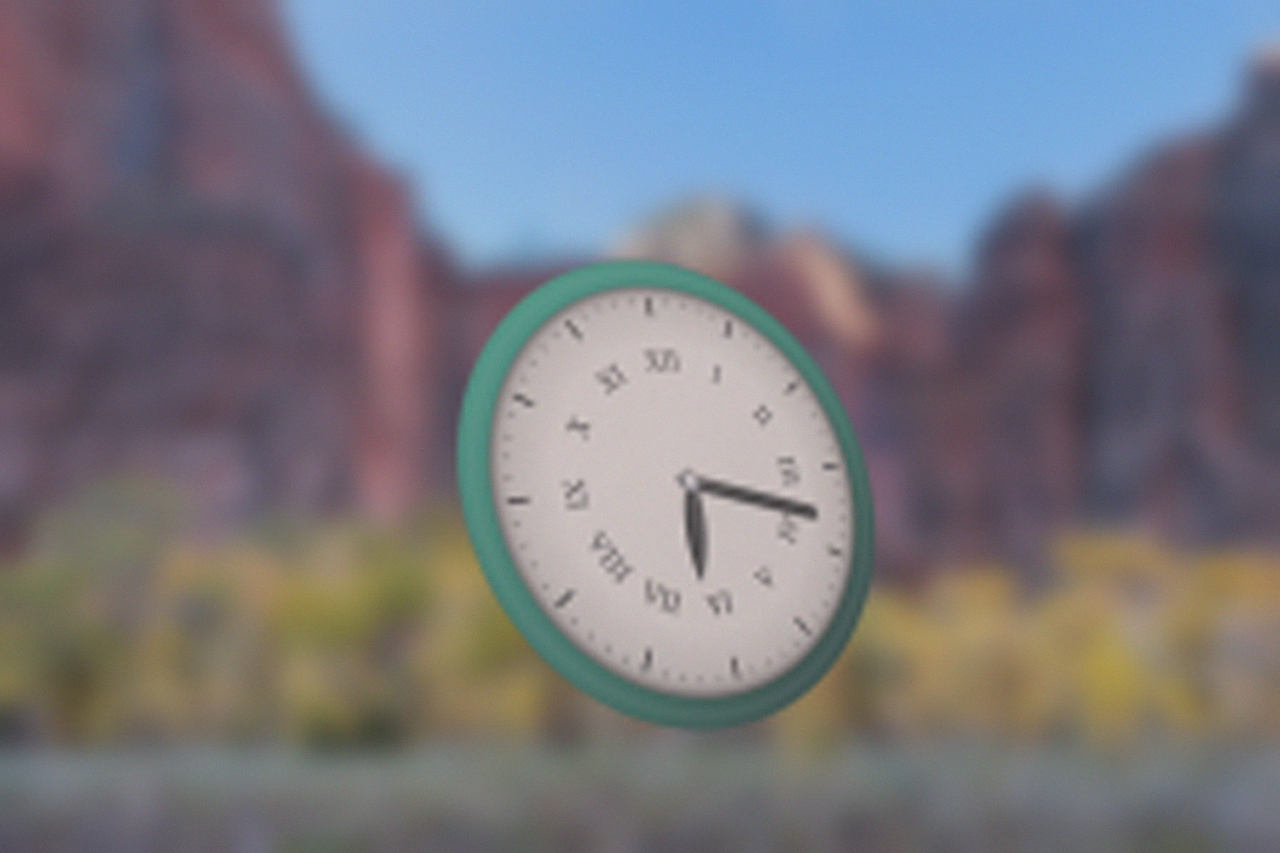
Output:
6.18
